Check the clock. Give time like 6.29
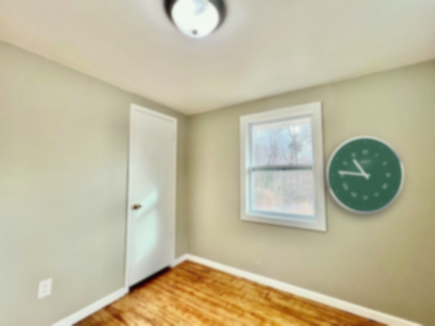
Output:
10.46
